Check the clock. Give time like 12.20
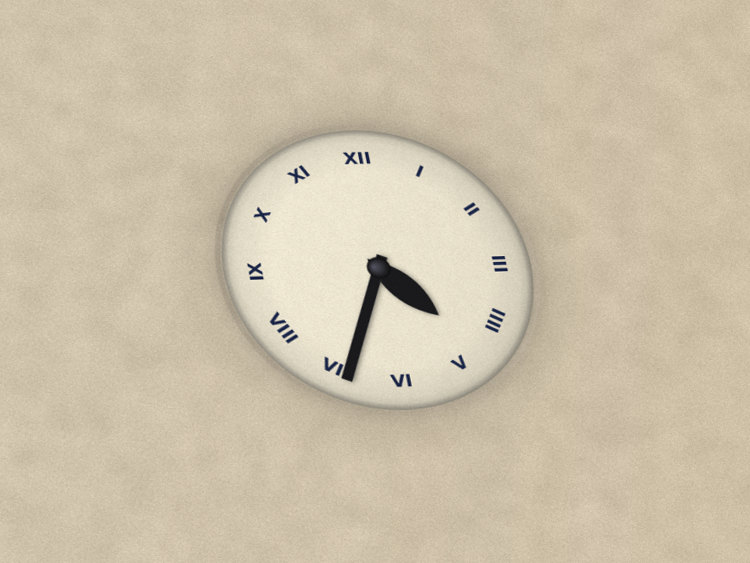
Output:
4.34
